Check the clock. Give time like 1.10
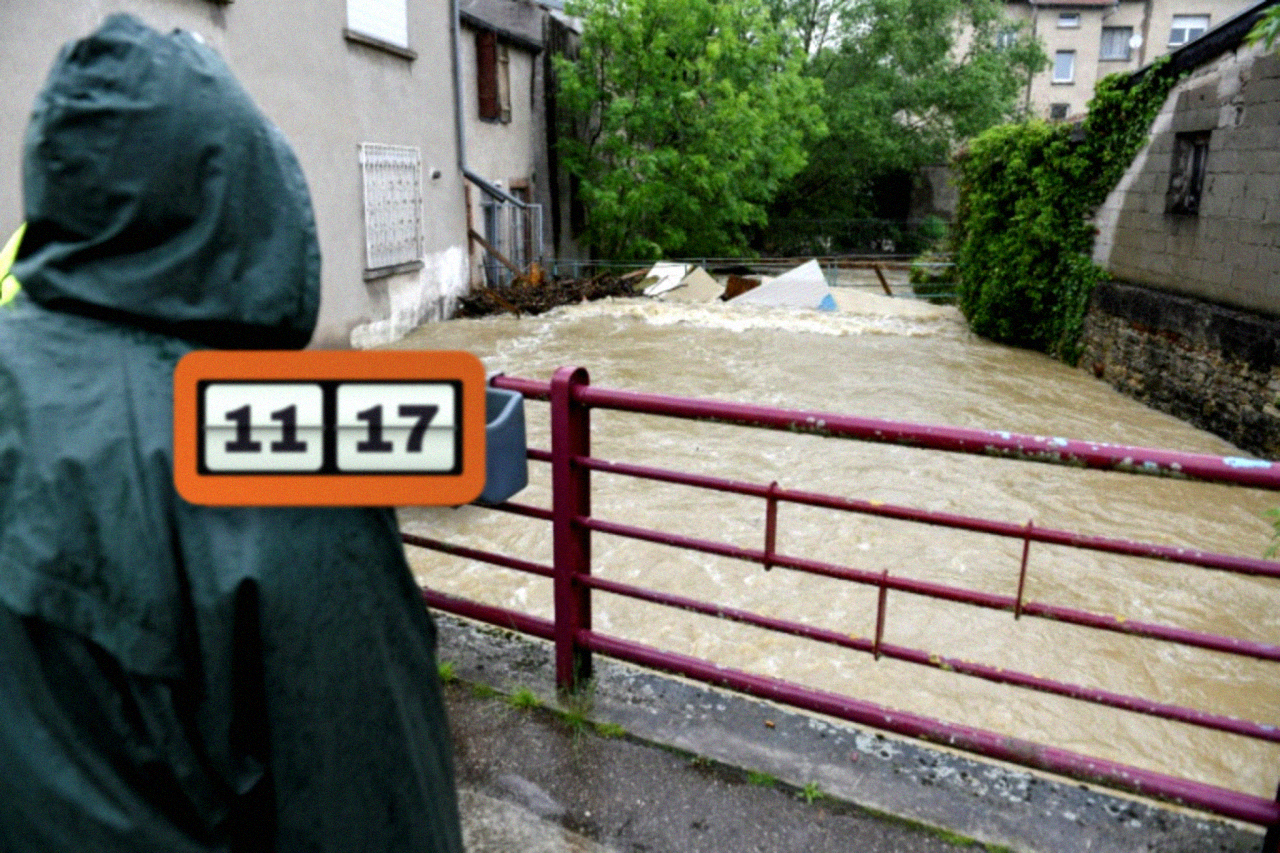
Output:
11.17
